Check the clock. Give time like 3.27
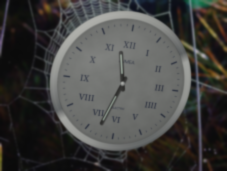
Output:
11.33
